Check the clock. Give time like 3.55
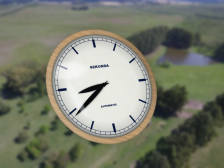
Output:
8.39
